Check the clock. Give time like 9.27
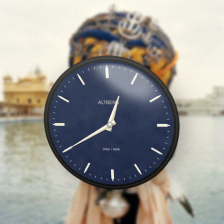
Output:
12.40
